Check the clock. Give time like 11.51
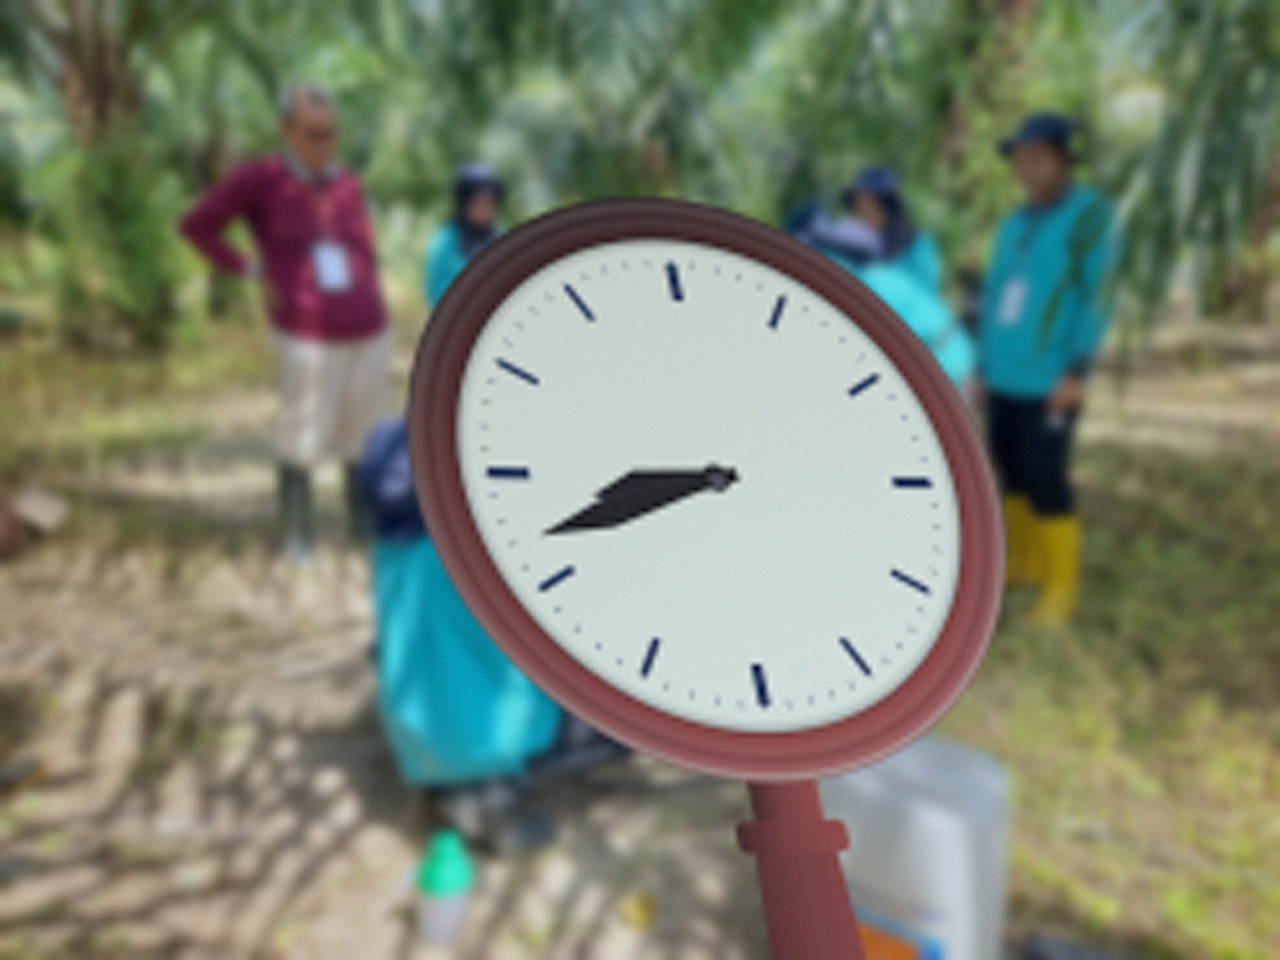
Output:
8.42
